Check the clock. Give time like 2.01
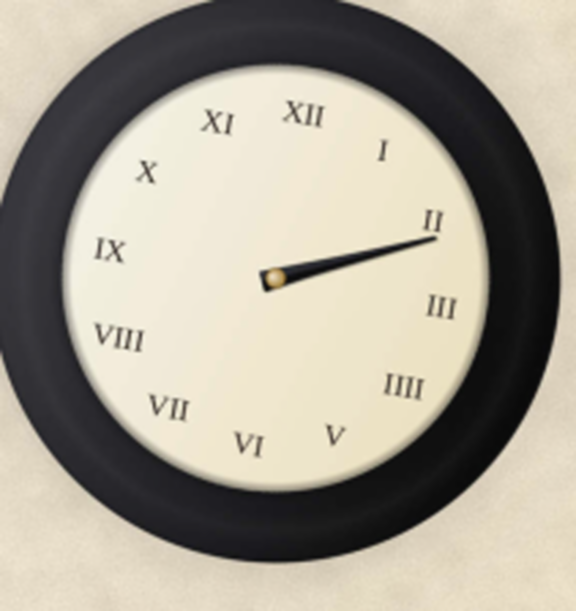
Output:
2.11
